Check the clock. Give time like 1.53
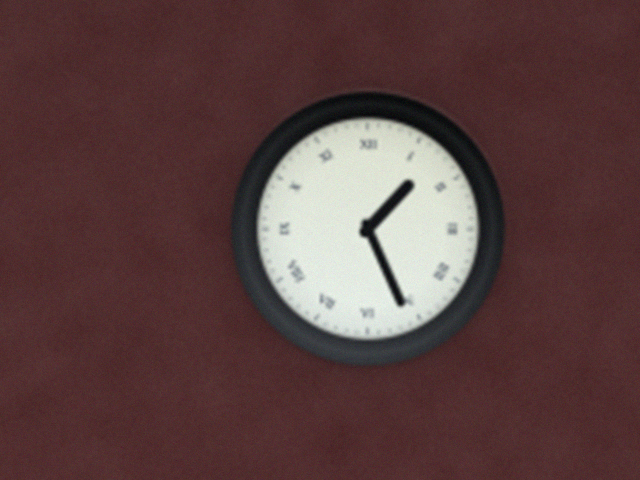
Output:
1.26
